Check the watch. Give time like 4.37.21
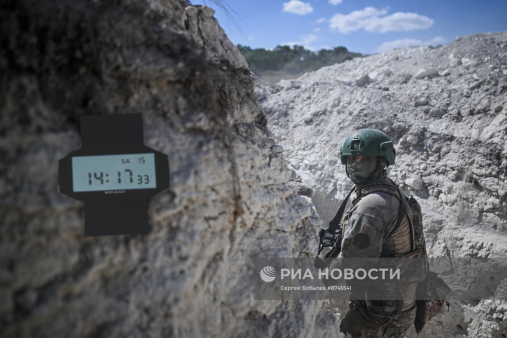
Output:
14.17.33
